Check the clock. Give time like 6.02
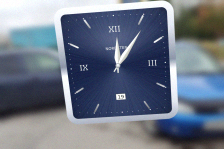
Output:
12.06
